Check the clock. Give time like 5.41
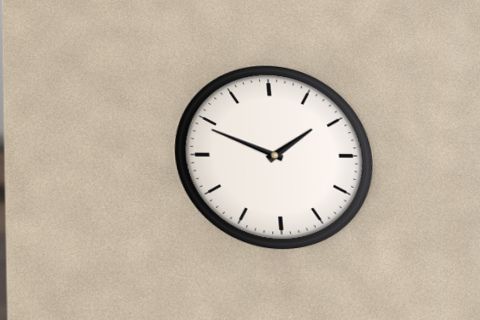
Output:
1.49
